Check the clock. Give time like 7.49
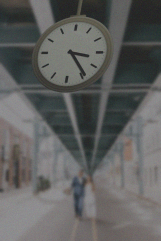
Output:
3.24
